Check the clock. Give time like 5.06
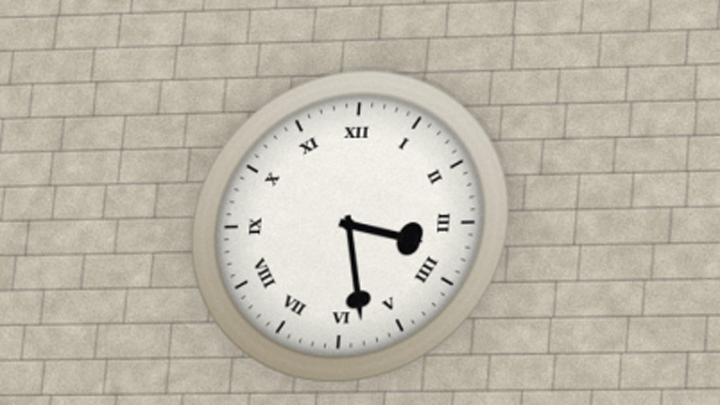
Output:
3.28
